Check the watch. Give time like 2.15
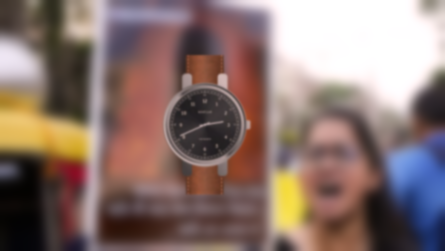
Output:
2.41
